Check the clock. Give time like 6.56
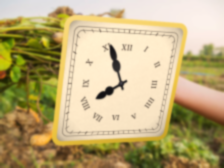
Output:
7.56
